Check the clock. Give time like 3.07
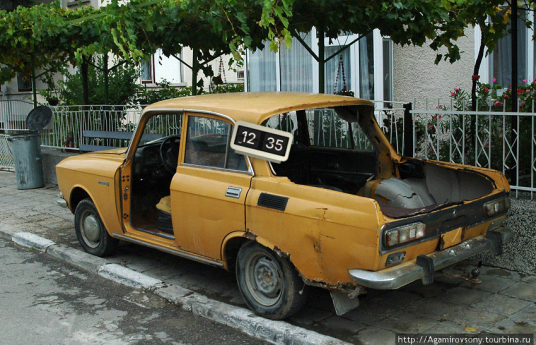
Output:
12.35
